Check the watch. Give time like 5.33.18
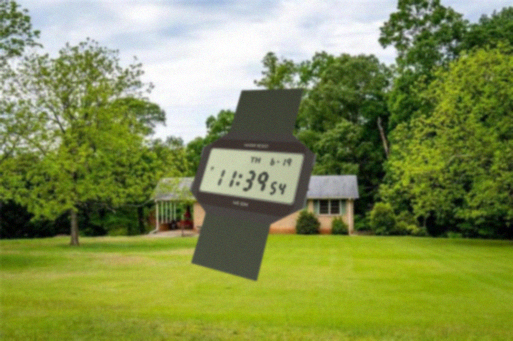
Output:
11.39.54
